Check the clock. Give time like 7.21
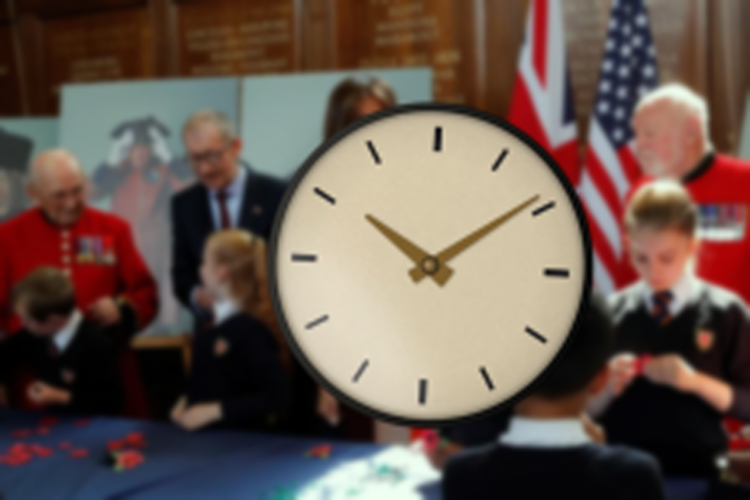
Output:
10.09
